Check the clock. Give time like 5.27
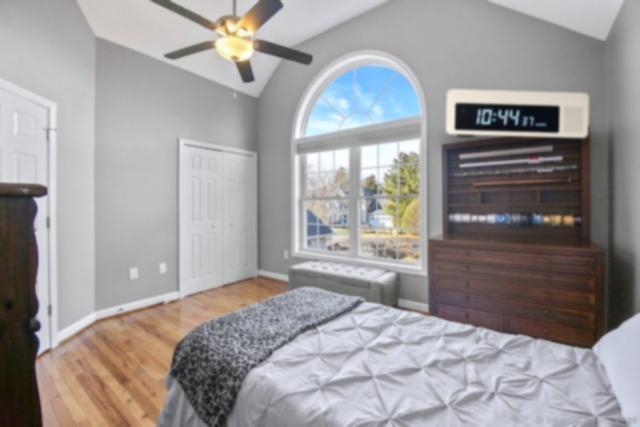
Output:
10.44
